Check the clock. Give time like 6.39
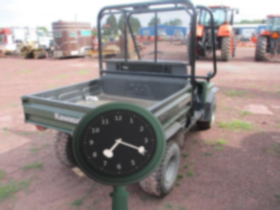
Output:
7.19
